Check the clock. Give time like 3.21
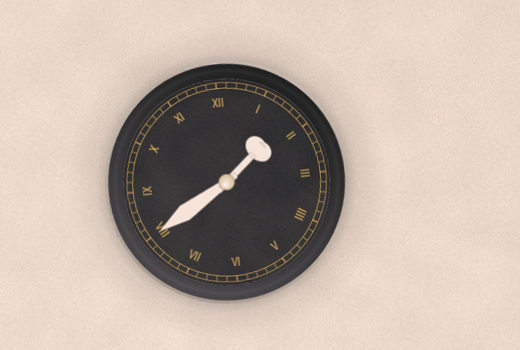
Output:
1.40
